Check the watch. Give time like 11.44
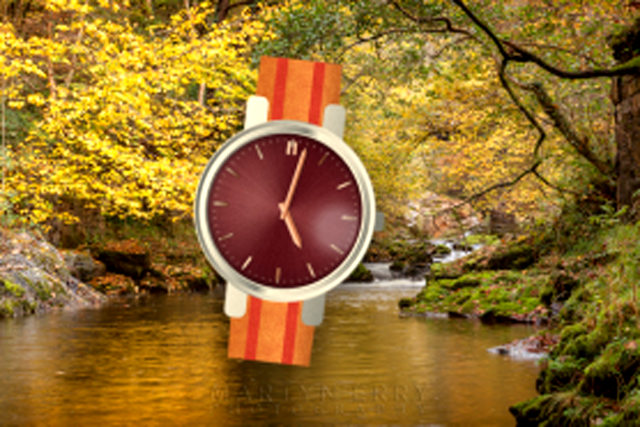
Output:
5.02
